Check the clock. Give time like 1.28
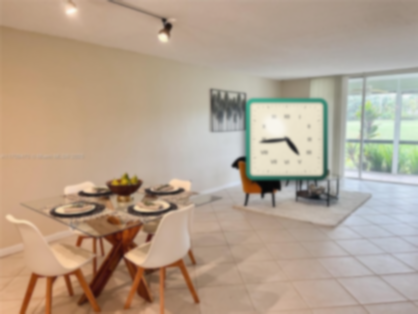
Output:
4.44
